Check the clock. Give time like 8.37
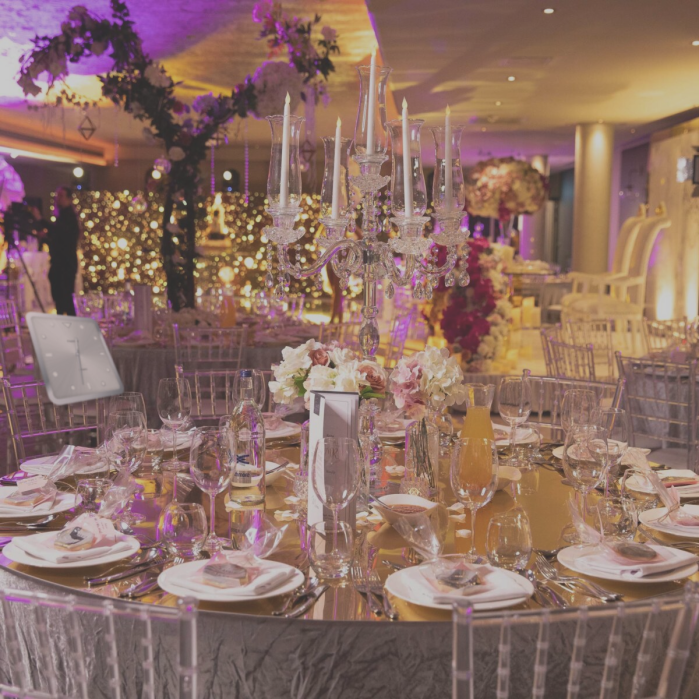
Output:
12.32
